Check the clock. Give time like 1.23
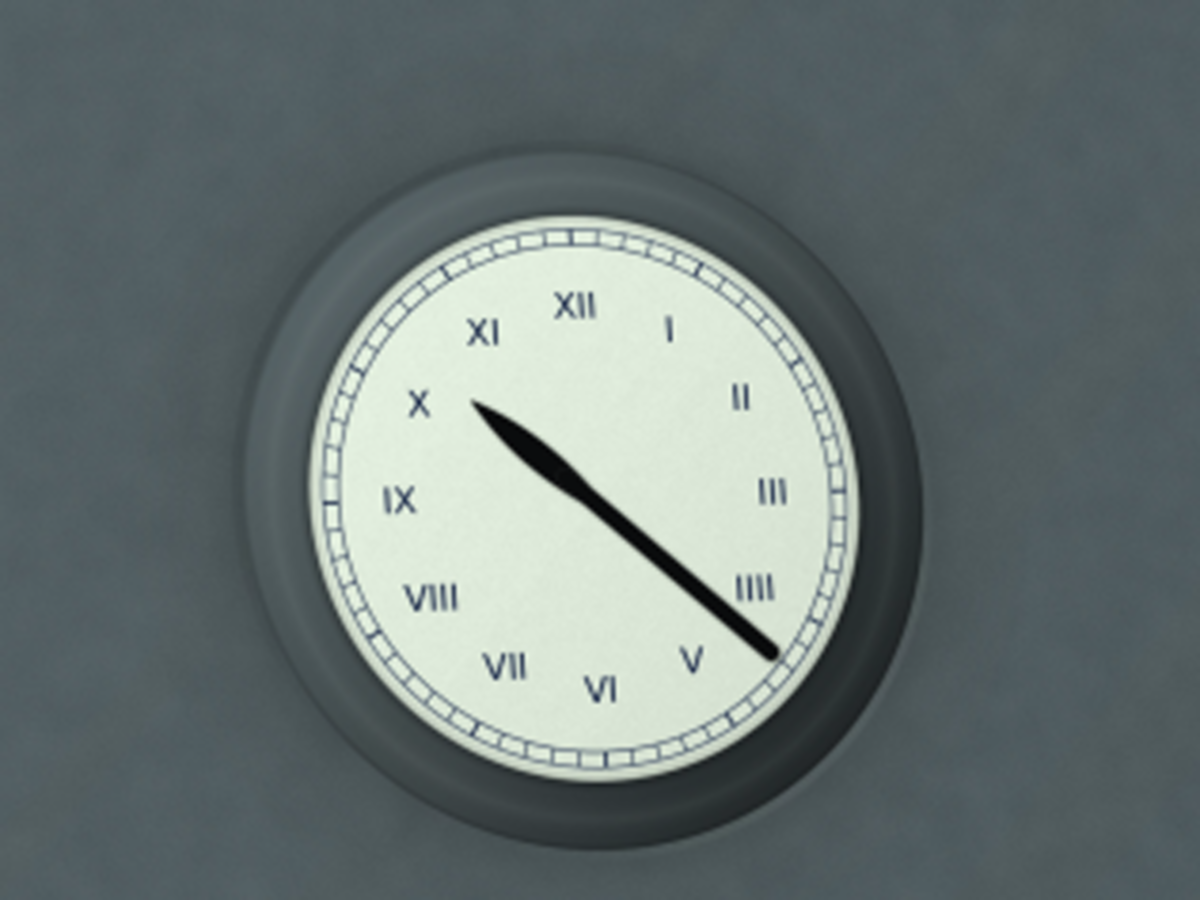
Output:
10.22
